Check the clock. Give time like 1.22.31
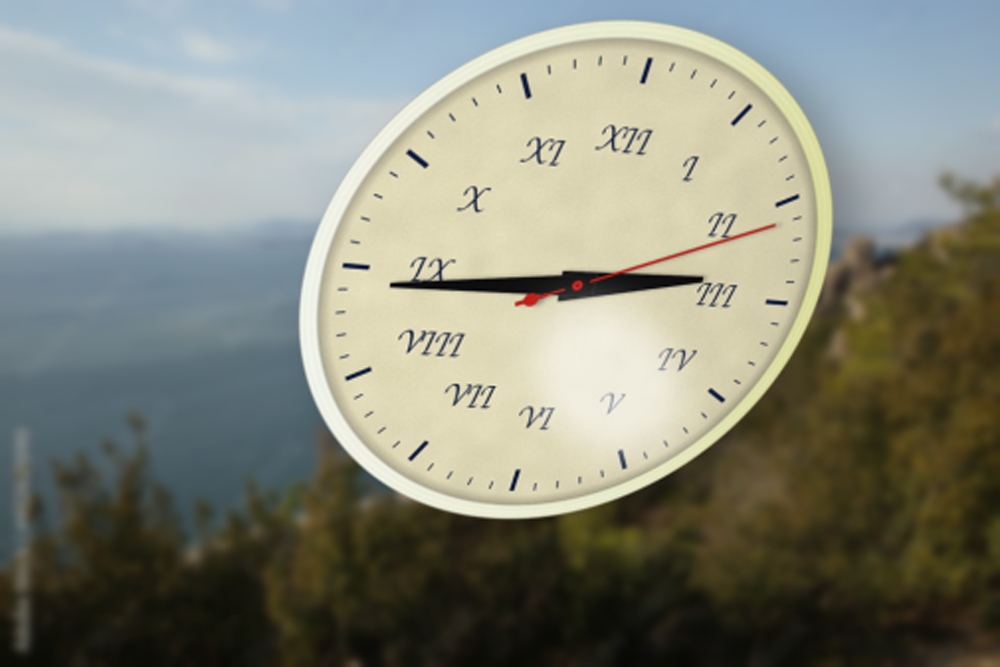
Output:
2.44.11
